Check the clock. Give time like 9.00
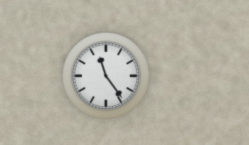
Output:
11.24
